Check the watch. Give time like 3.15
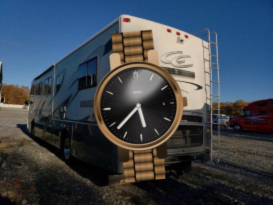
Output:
5.38
